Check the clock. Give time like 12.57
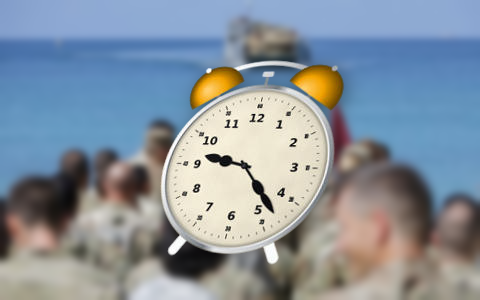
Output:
9.23
